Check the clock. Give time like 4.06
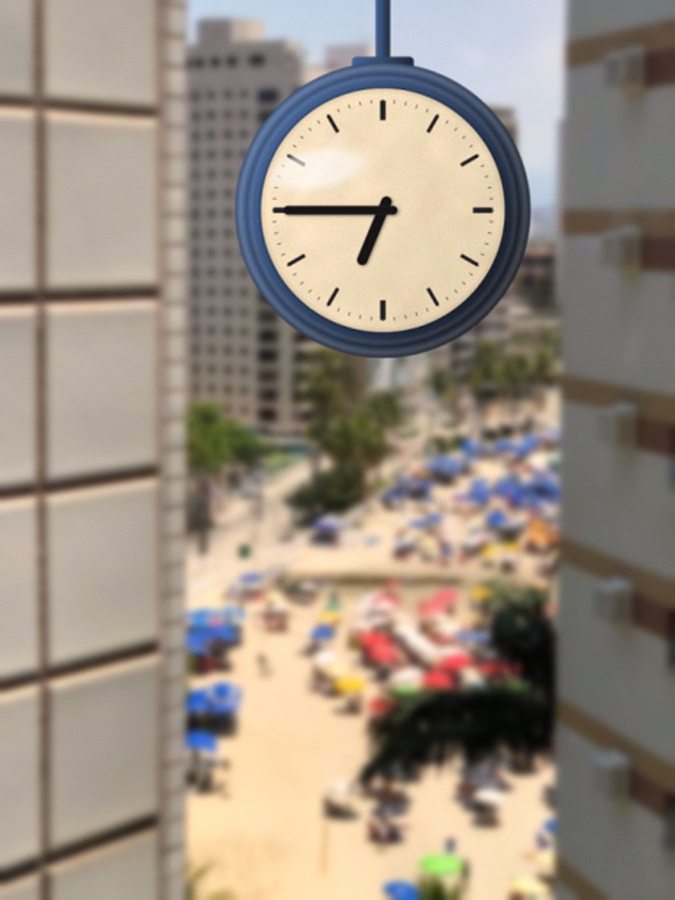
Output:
6.45
